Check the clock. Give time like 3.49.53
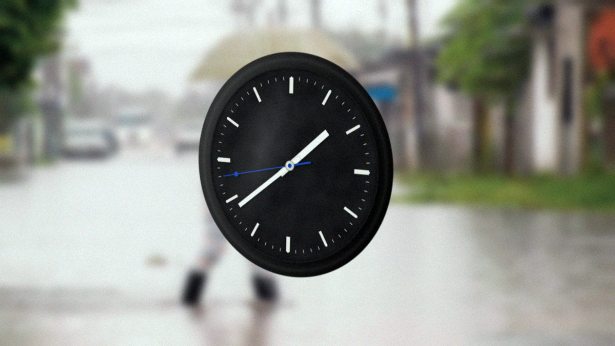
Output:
1.38.43
